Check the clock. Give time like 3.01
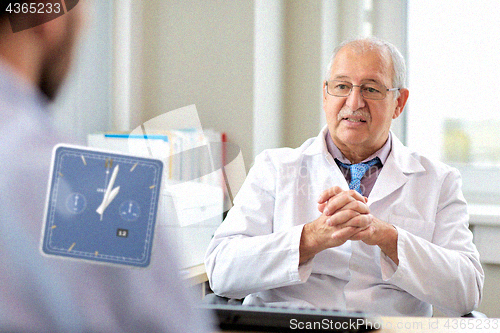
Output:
1.02
